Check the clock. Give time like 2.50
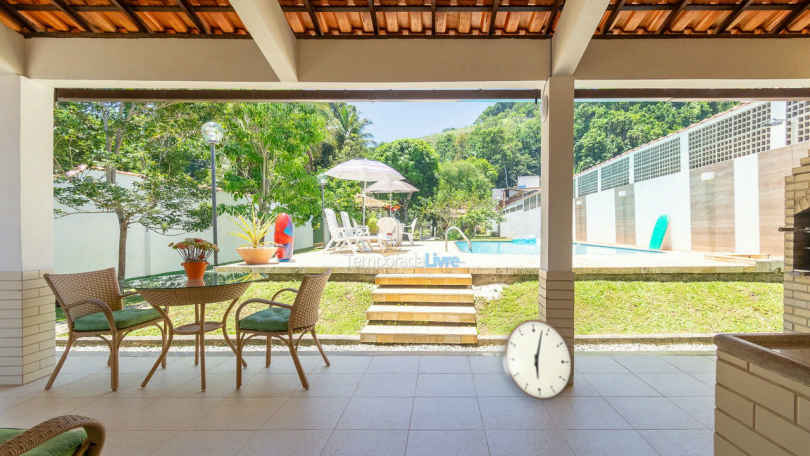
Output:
6.03
